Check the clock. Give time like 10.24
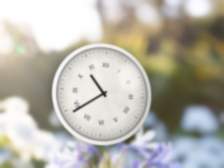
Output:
10.39
